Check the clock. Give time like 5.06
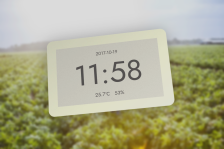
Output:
11.58
